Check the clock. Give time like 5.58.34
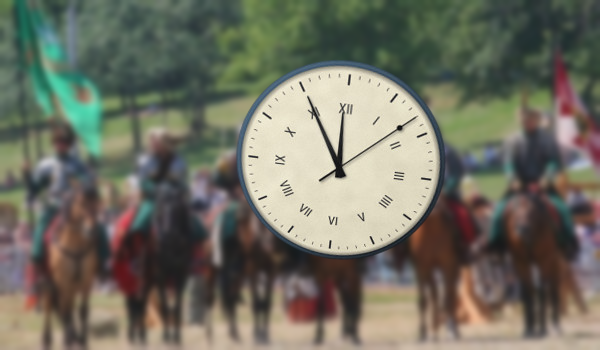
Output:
11.55.08
